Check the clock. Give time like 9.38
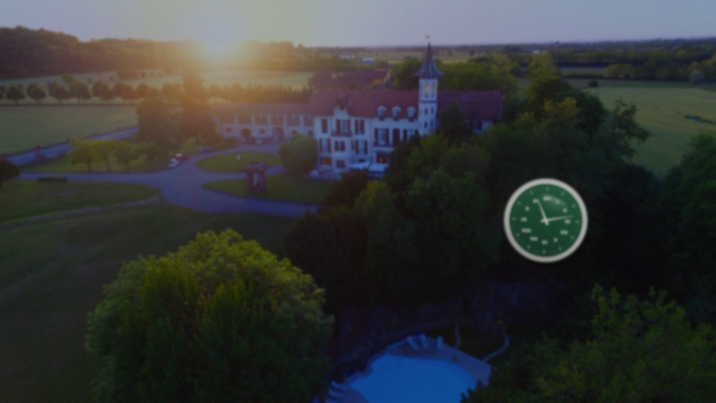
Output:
11.13
